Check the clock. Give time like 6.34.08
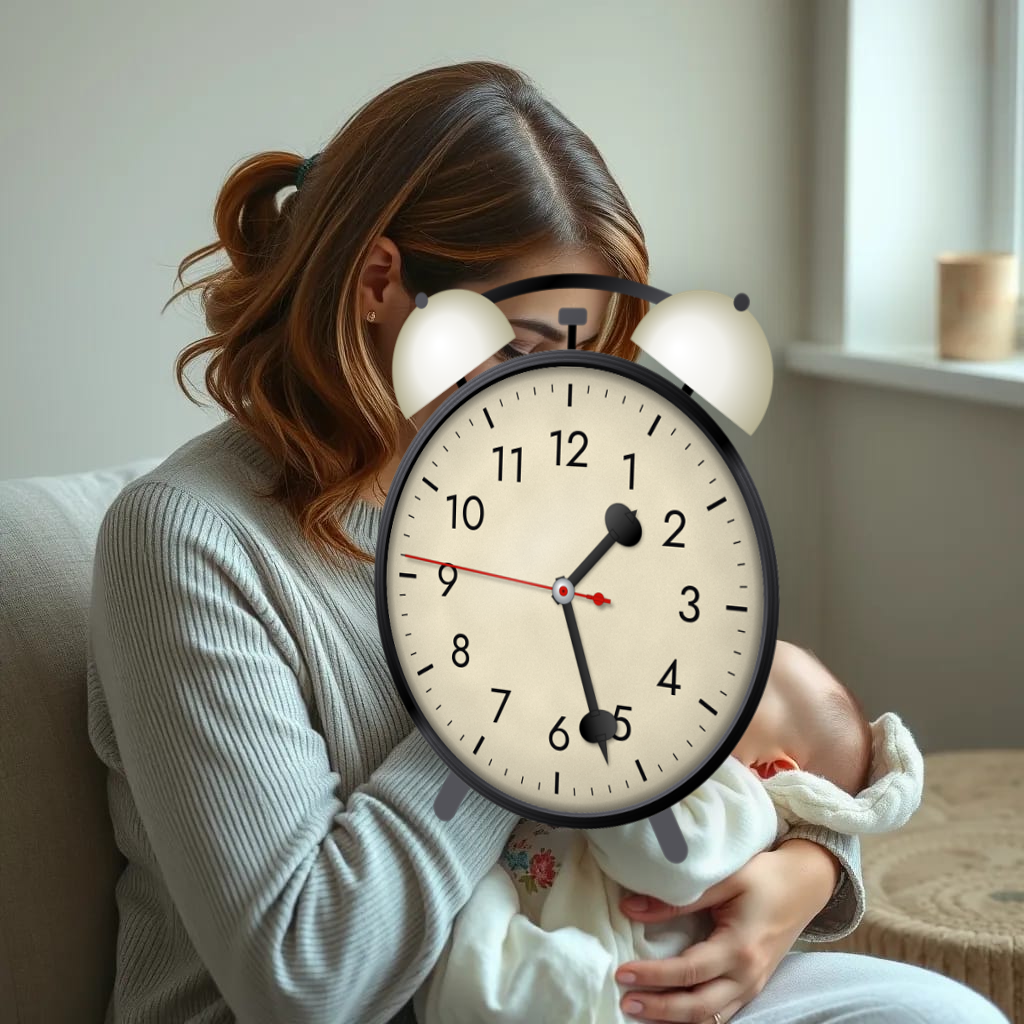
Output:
1.26.46
